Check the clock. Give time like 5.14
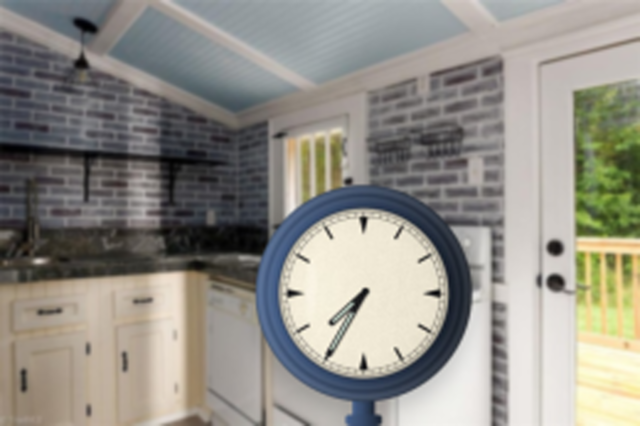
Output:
7.35
